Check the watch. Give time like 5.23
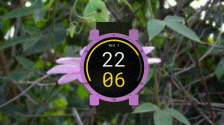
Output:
22.06
